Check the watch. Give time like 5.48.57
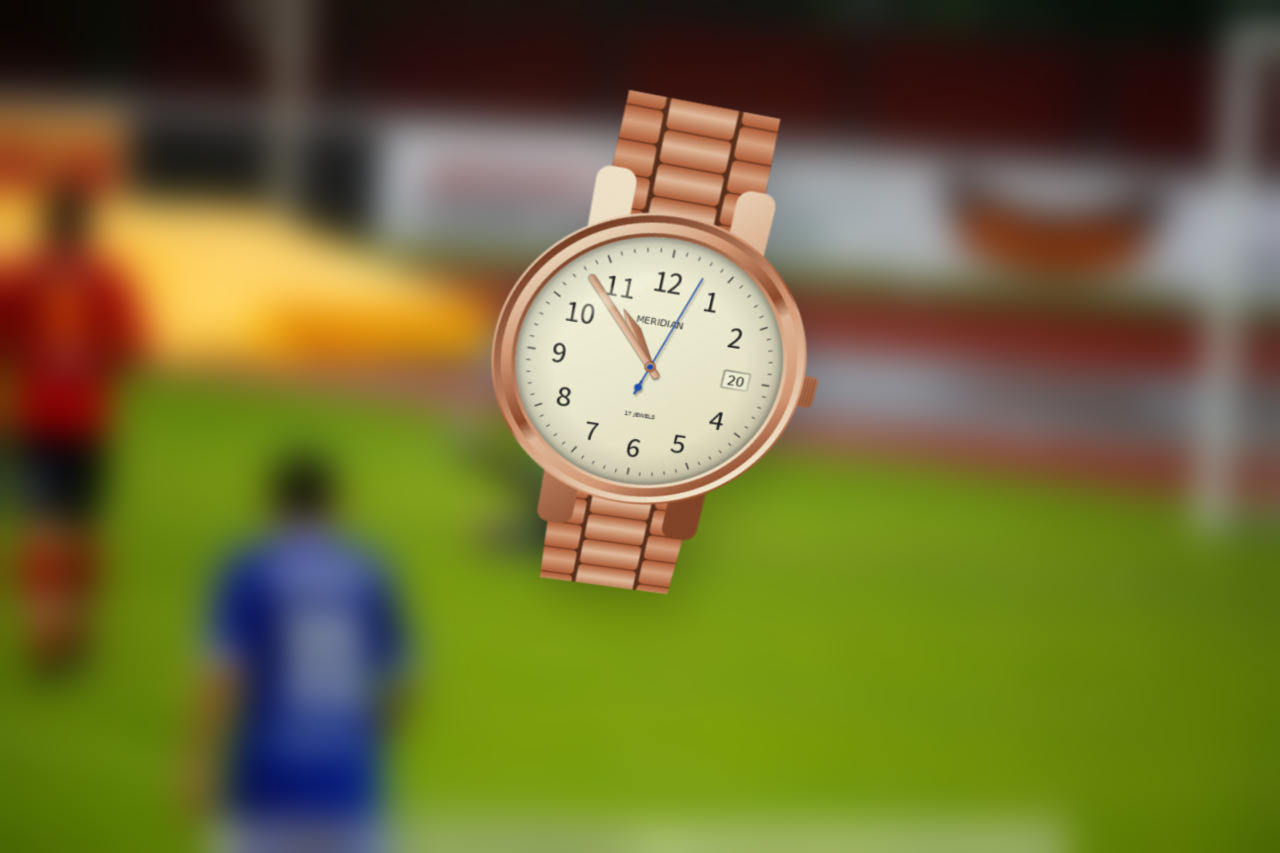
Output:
10.53.03
